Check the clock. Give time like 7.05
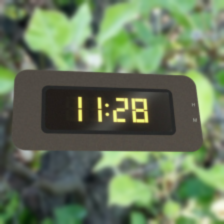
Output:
11.28
